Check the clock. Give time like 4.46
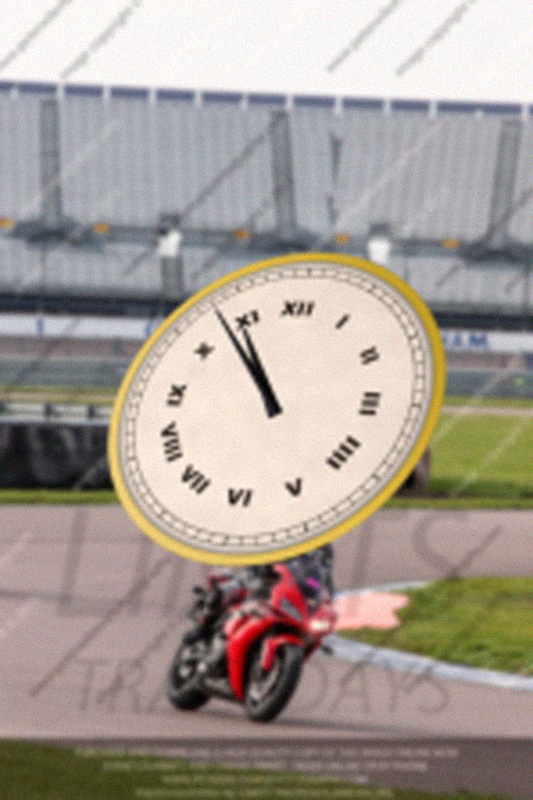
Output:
10.53
